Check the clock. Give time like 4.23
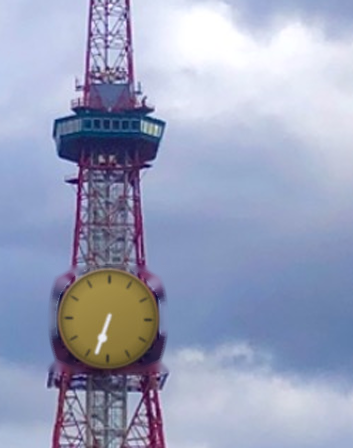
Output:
6.33
